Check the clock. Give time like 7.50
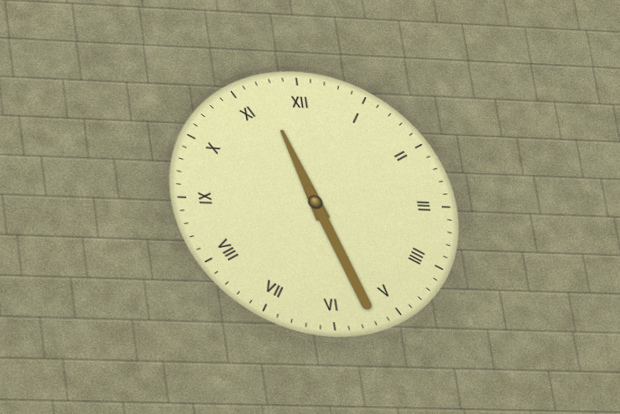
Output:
11.27
